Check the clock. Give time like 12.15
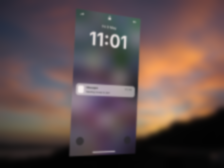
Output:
11.01
